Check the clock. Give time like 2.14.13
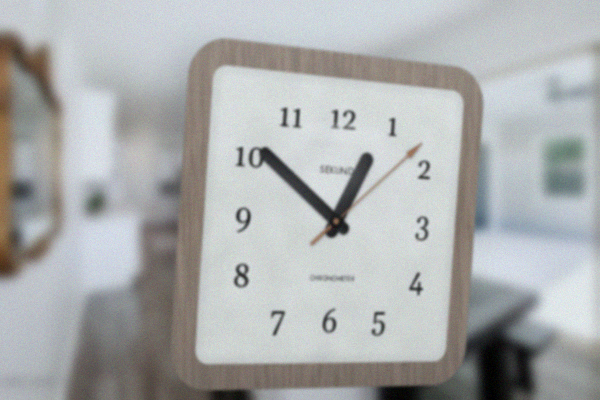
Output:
12.51.08
